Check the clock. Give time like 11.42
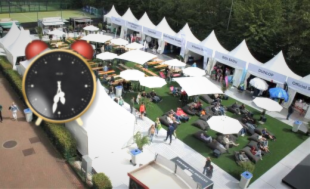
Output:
5.32
